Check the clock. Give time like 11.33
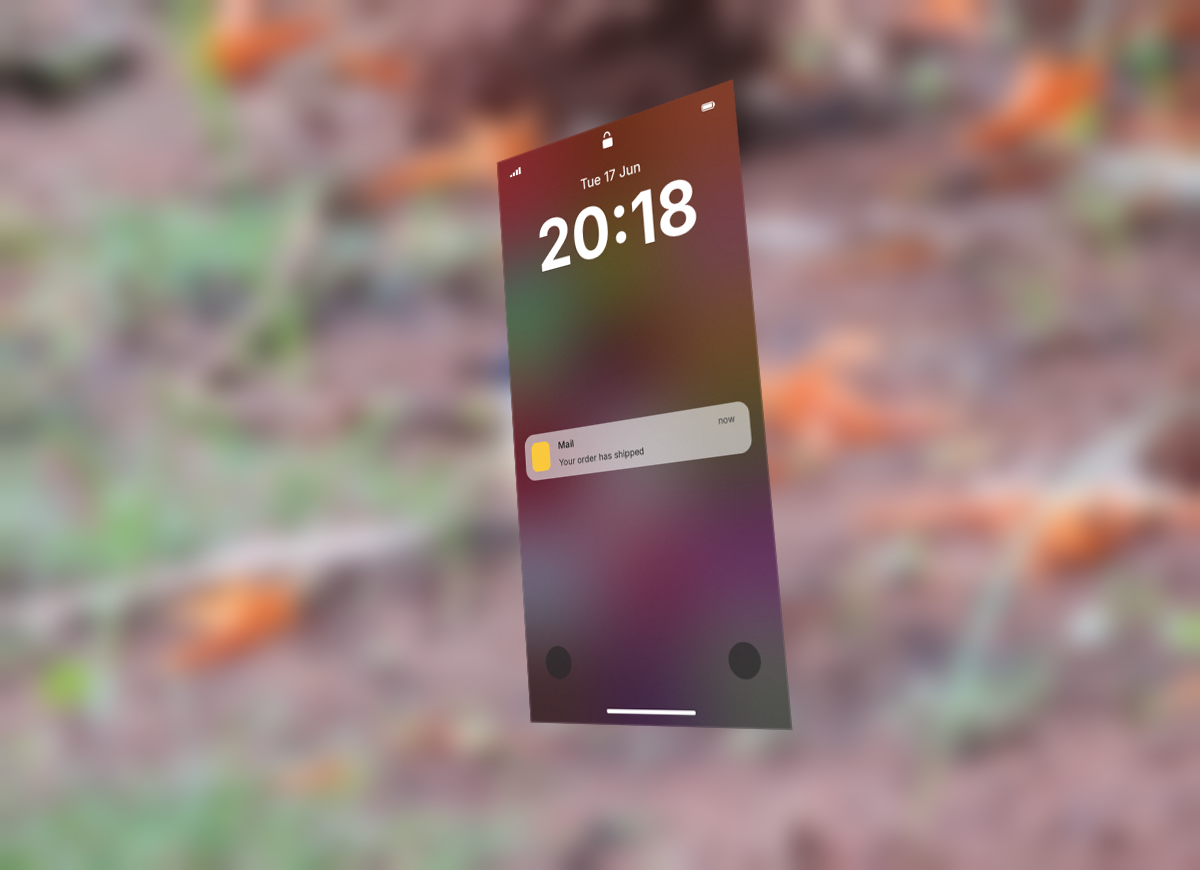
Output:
20.18
